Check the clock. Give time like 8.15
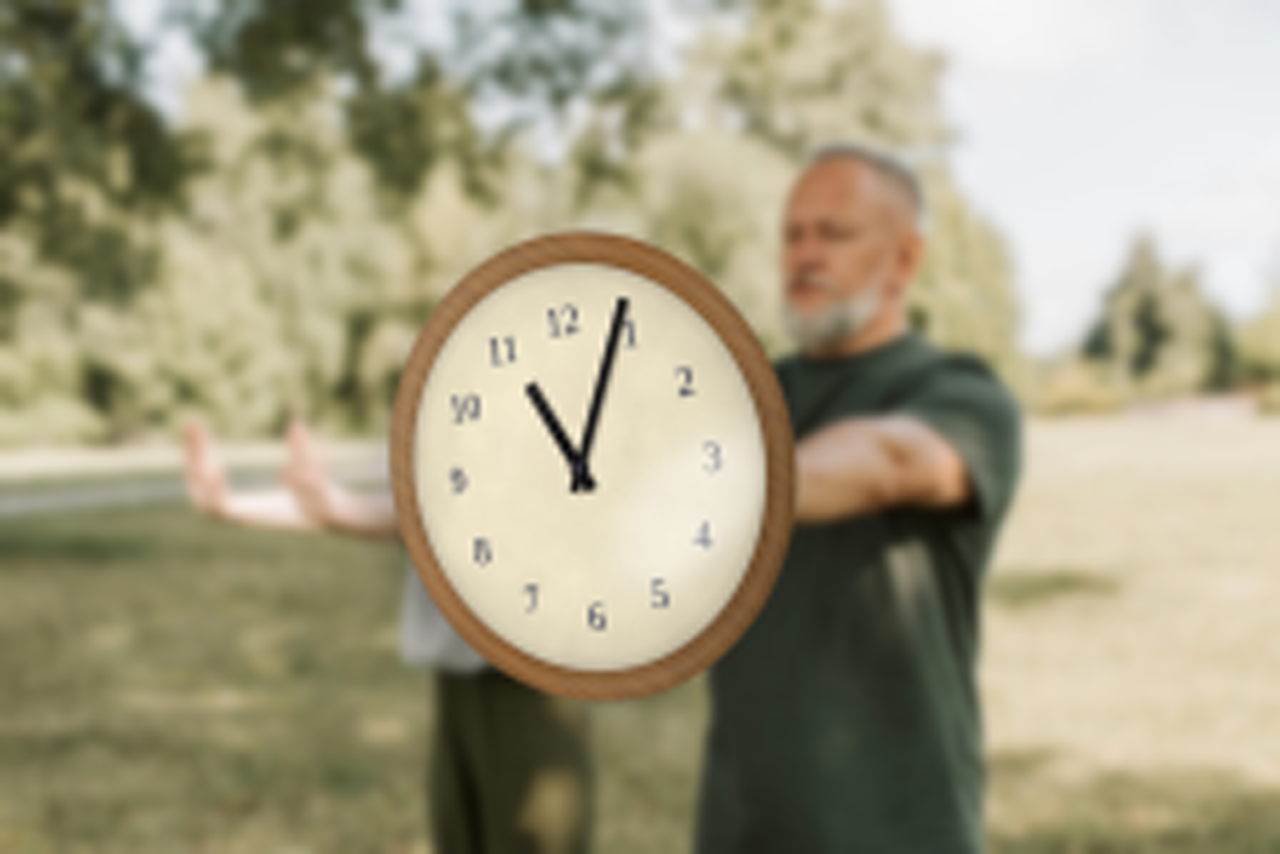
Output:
11.04
